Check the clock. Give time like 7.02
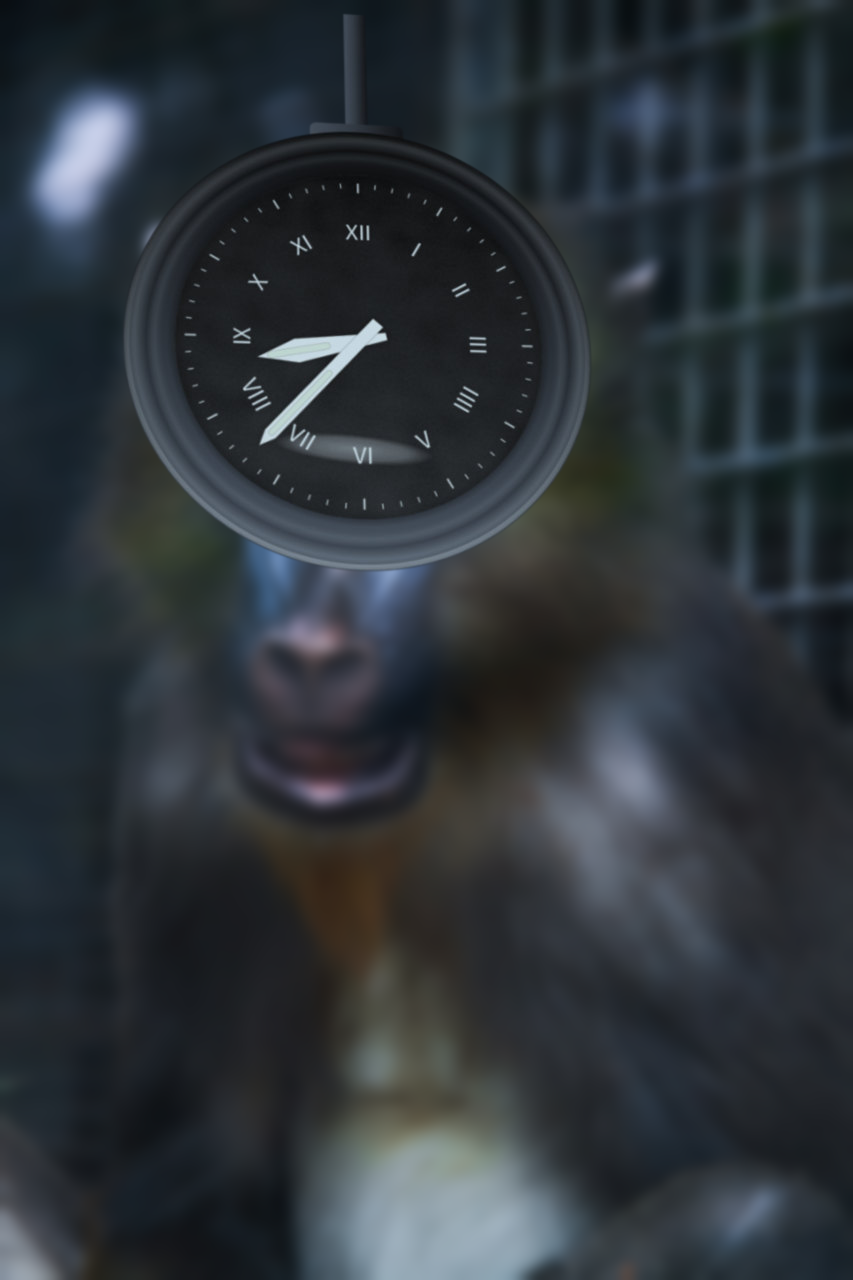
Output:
8.37
